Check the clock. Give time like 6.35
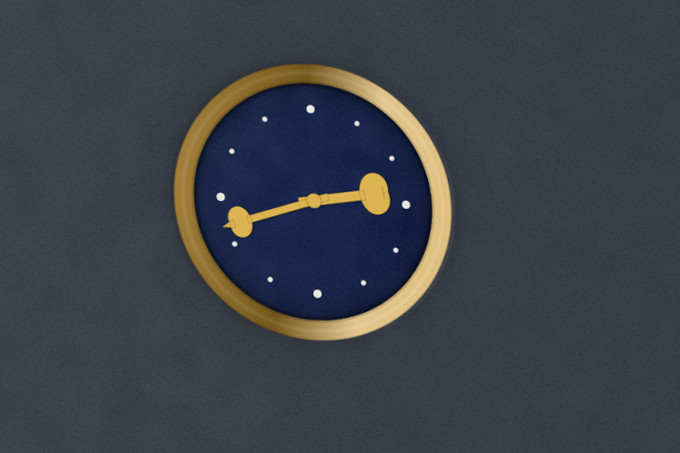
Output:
2.42
